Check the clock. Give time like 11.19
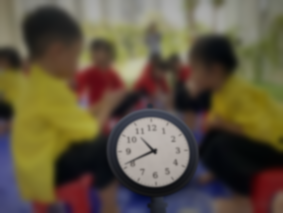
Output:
10.41
